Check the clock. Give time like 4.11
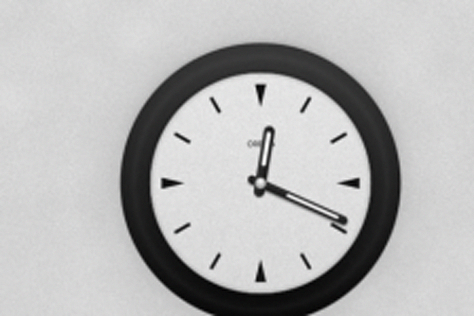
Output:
12.19
